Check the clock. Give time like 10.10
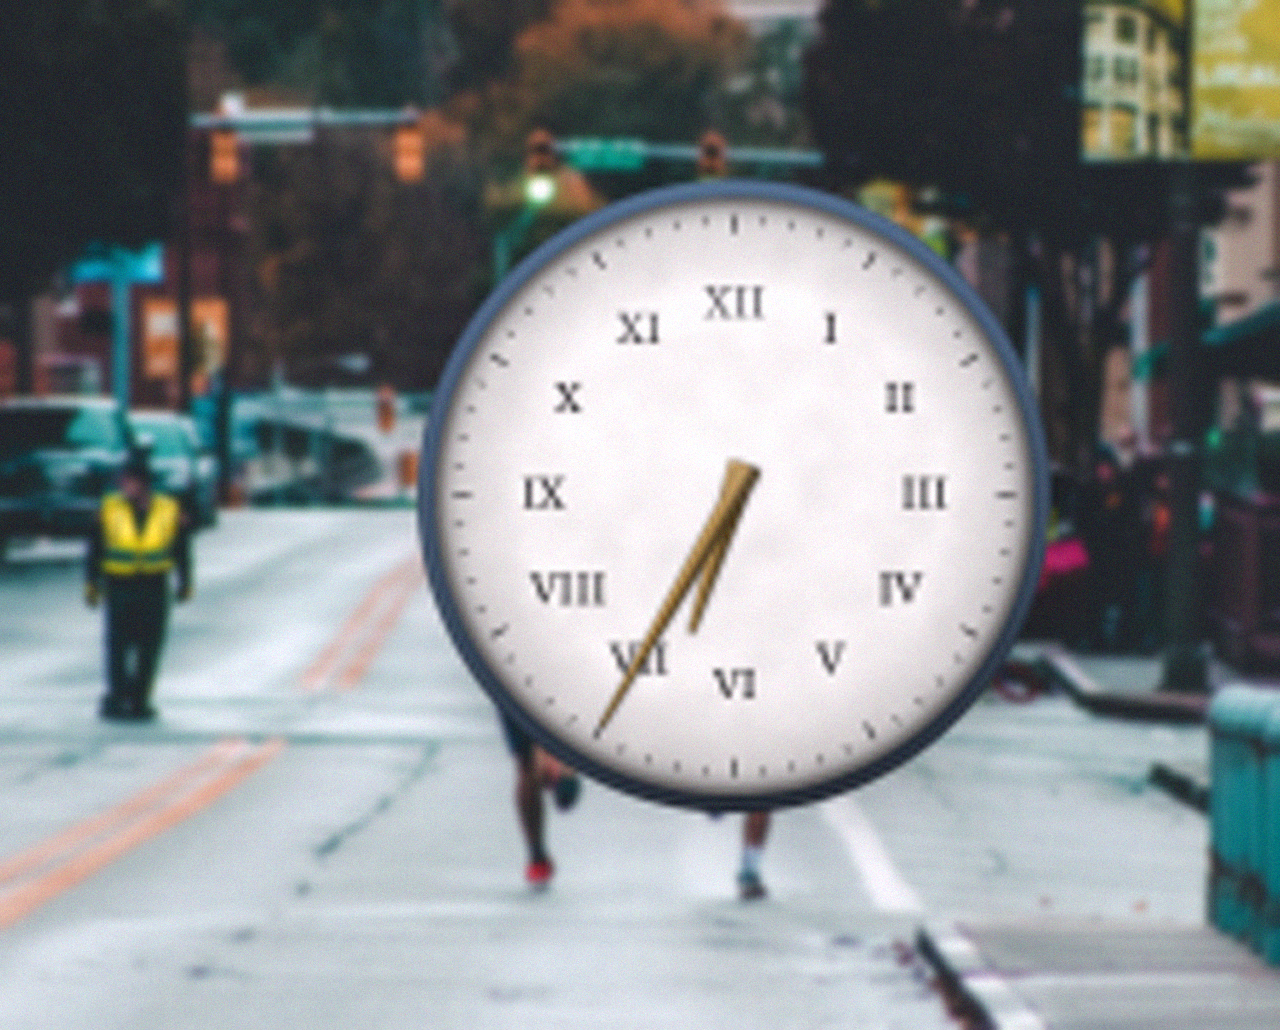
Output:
6.35
